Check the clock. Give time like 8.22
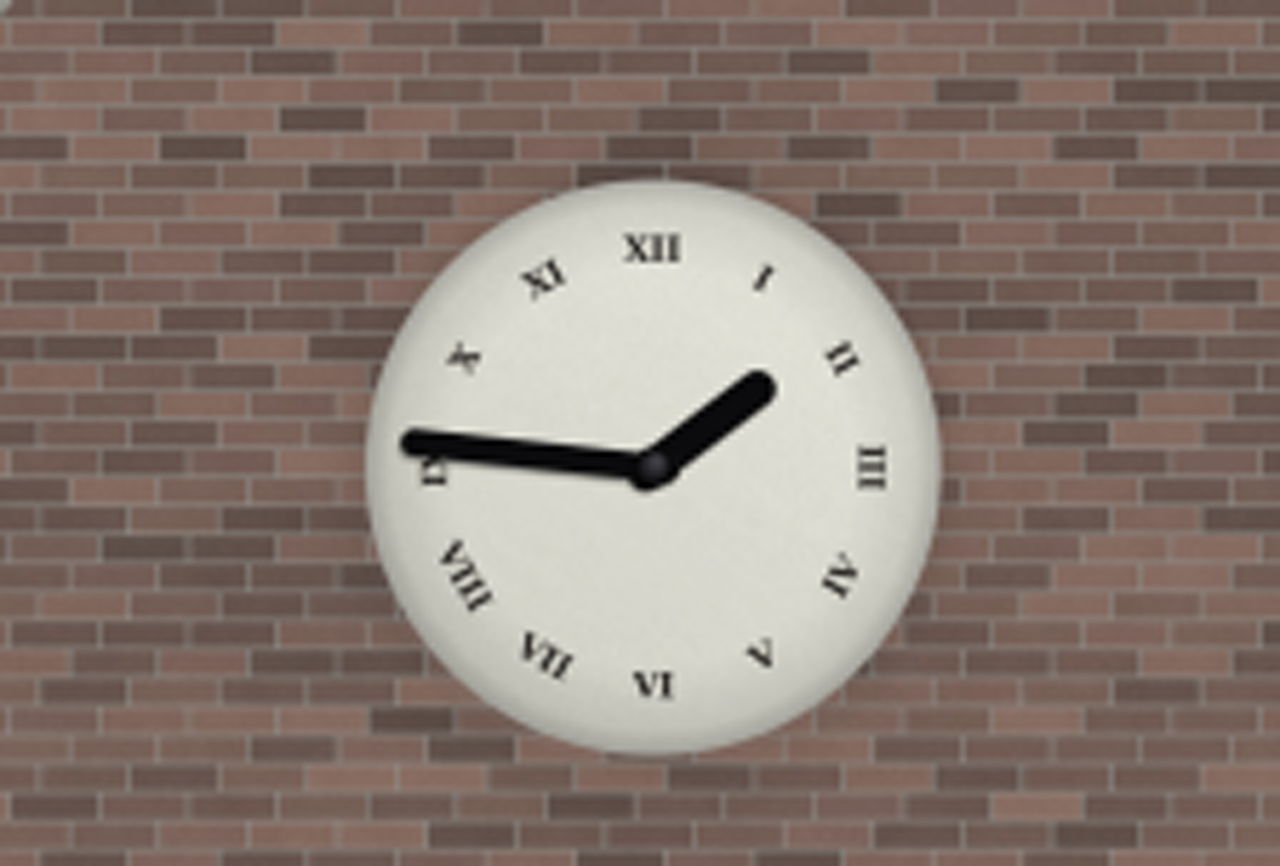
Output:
1.46
